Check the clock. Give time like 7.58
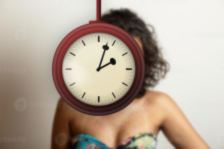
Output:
2.03
